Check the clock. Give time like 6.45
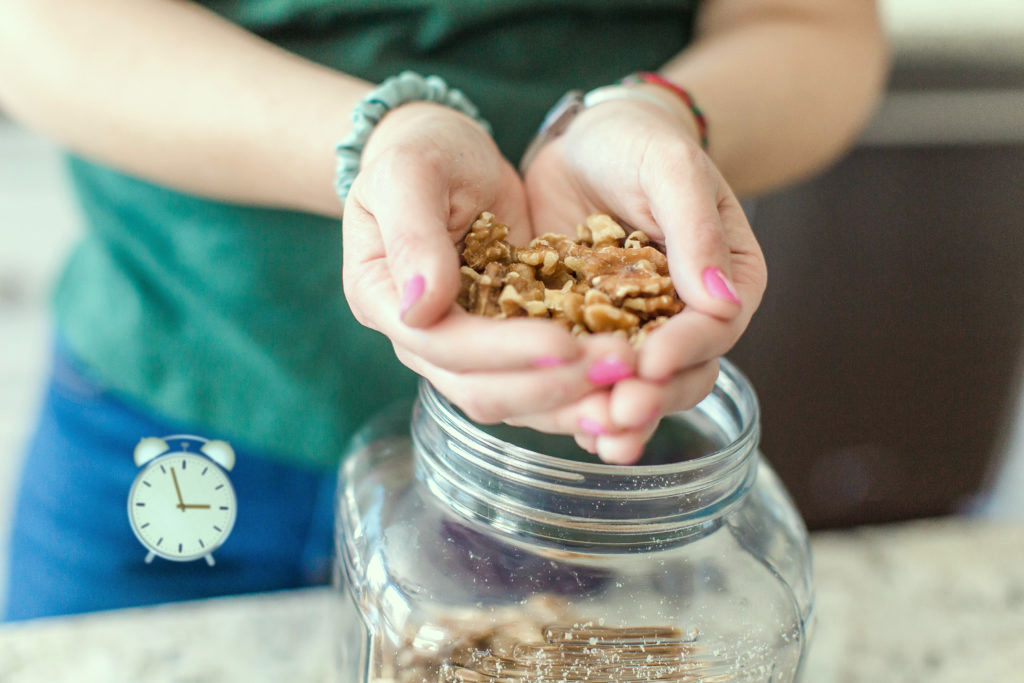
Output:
2.57
